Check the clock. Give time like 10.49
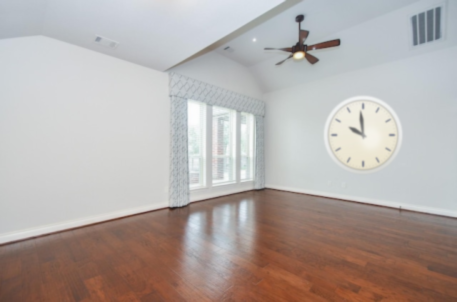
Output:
9.59
